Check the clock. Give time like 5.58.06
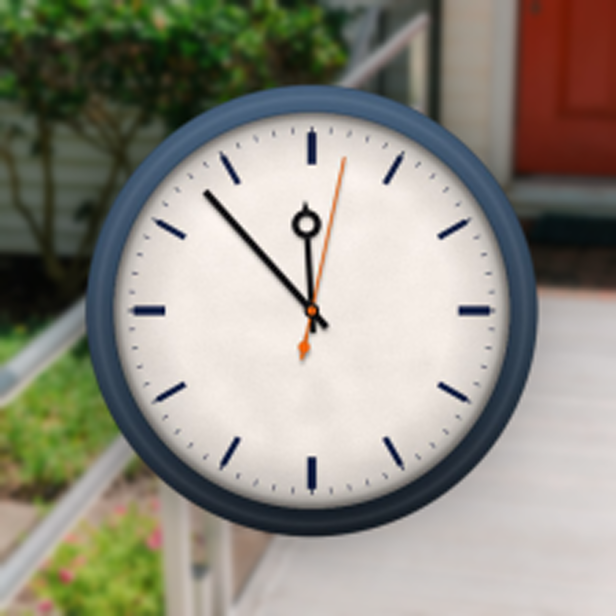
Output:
11.53.02
